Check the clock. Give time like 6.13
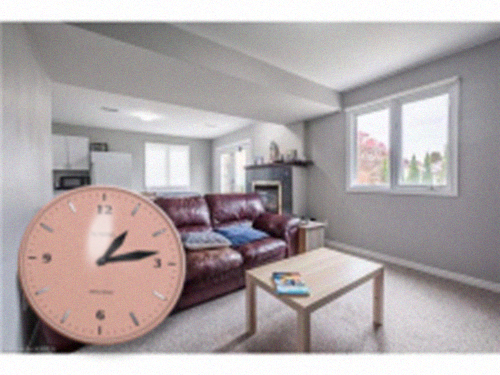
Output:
1.13
